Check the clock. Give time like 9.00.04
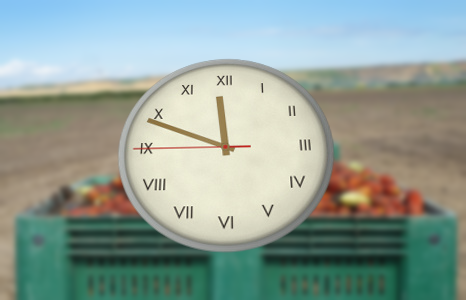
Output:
11.48.45
